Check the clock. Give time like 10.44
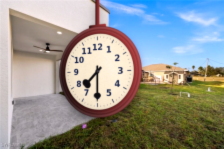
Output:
7.30
